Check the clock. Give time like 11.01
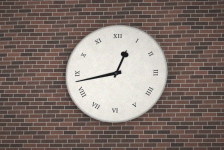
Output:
12.43
